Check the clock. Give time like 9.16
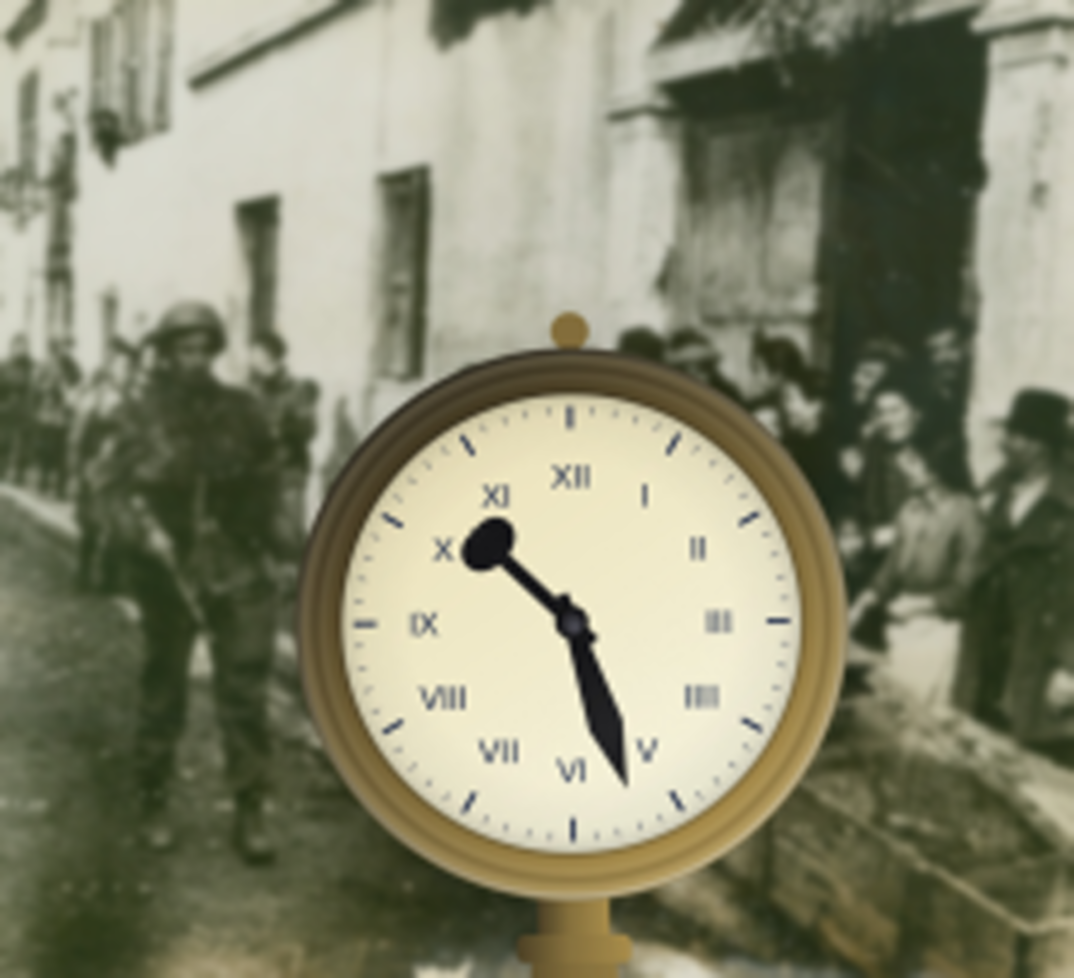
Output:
10.27
